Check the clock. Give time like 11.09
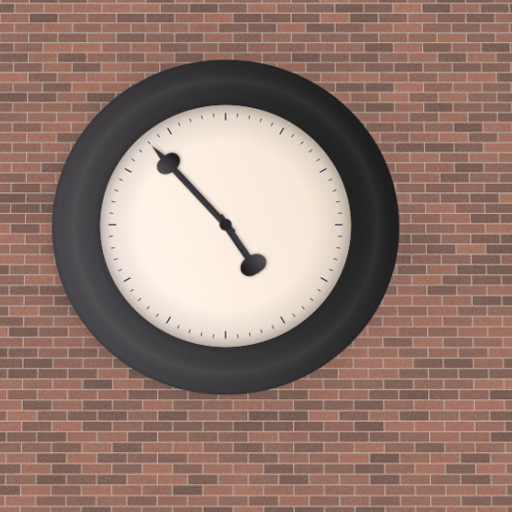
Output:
4.53
